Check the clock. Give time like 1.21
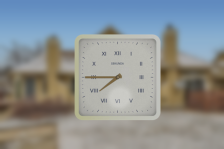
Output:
7.45
